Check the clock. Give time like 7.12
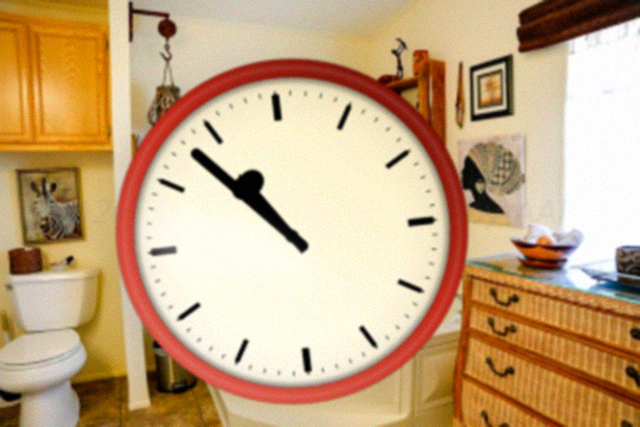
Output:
10.53
